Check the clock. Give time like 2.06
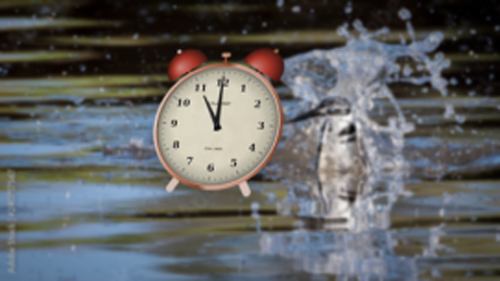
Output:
11.00
